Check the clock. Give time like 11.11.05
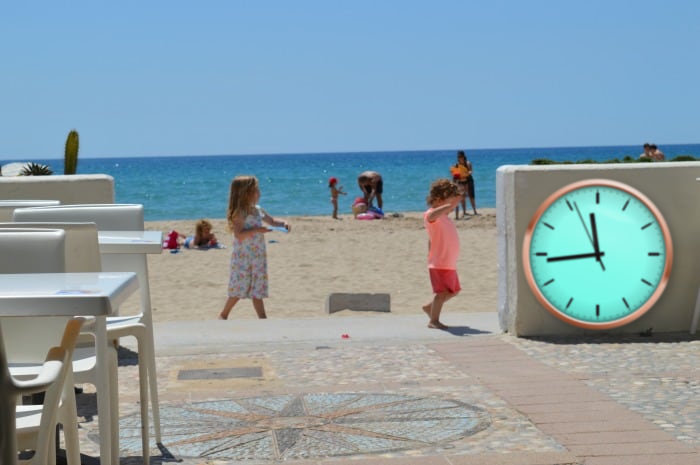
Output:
11.43.56
